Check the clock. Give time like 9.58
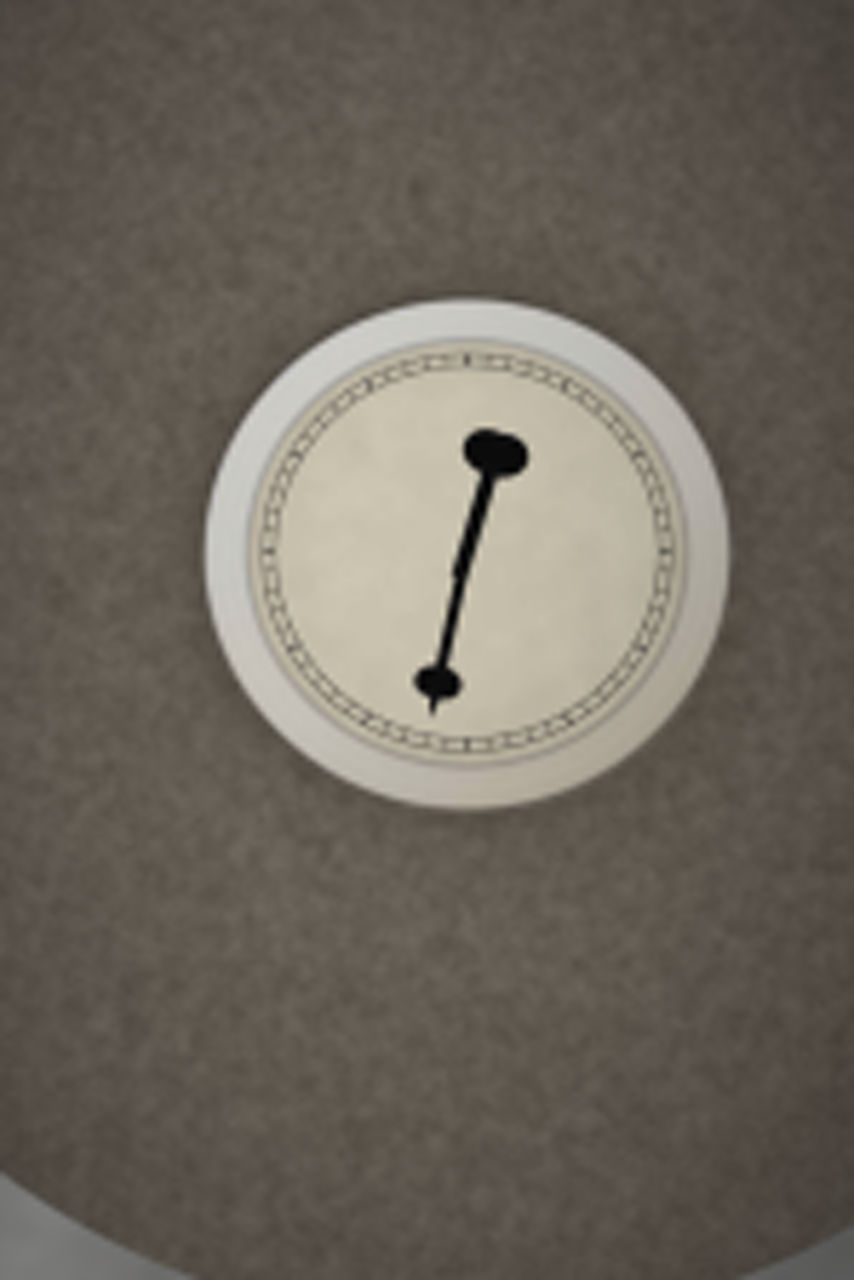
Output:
12.32
